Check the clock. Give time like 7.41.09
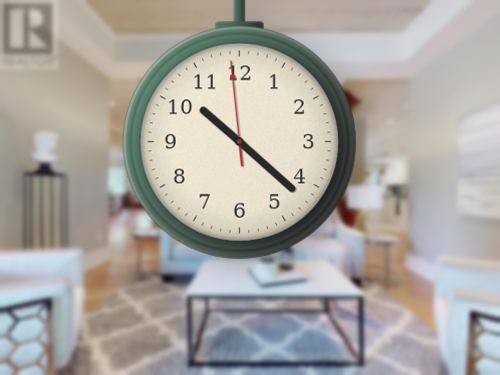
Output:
10.21.59
